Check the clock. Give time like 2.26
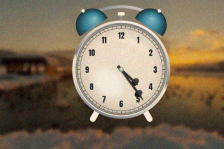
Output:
4.24
